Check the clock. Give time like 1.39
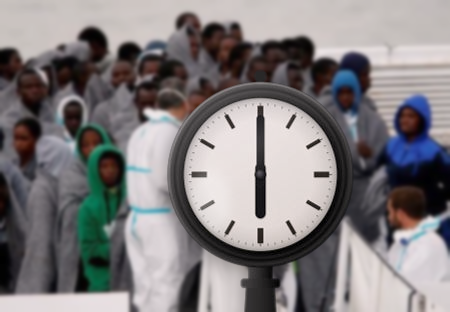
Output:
6.00
